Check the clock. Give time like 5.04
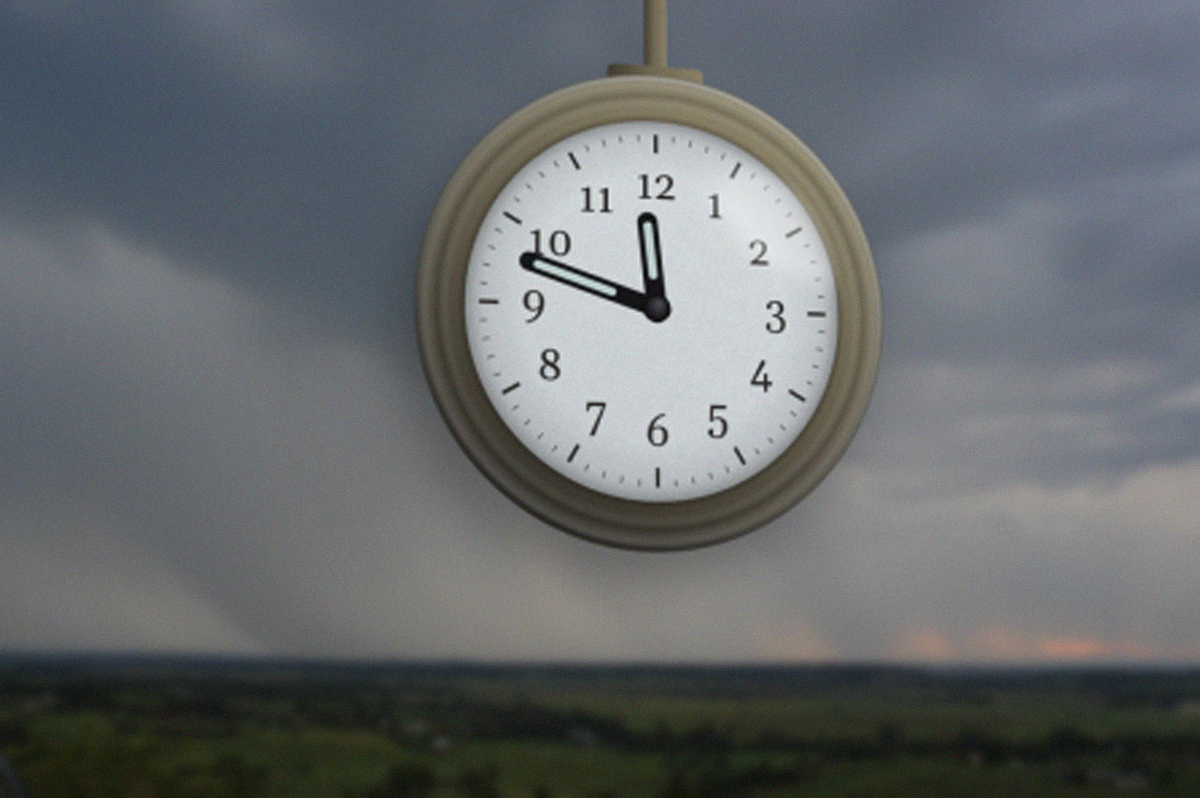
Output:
11.48
